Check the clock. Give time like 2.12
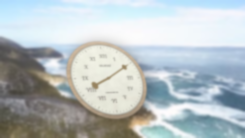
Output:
8.10
